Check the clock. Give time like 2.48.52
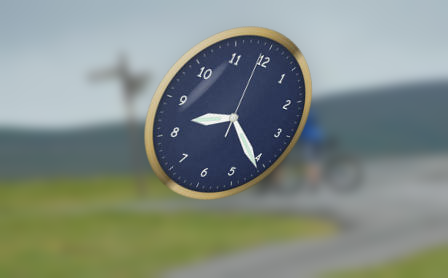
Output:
8.20.59
